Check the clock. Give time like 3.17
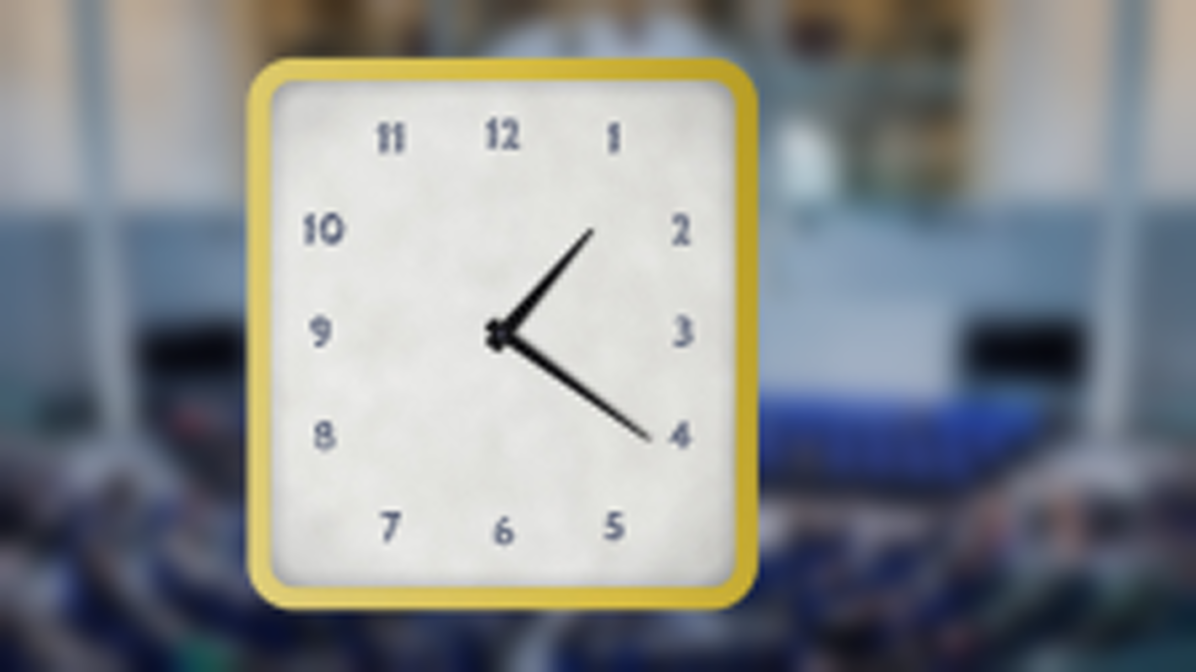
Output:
1.21
